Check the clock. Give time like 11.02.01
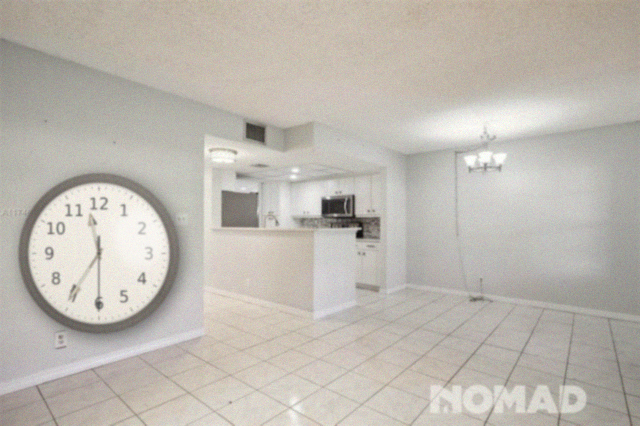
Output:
11.35.30
